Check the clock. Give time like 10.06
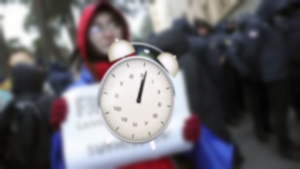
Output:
12.01
